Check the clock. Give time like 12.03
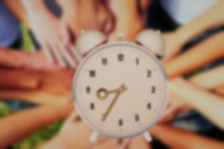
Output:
8.35
